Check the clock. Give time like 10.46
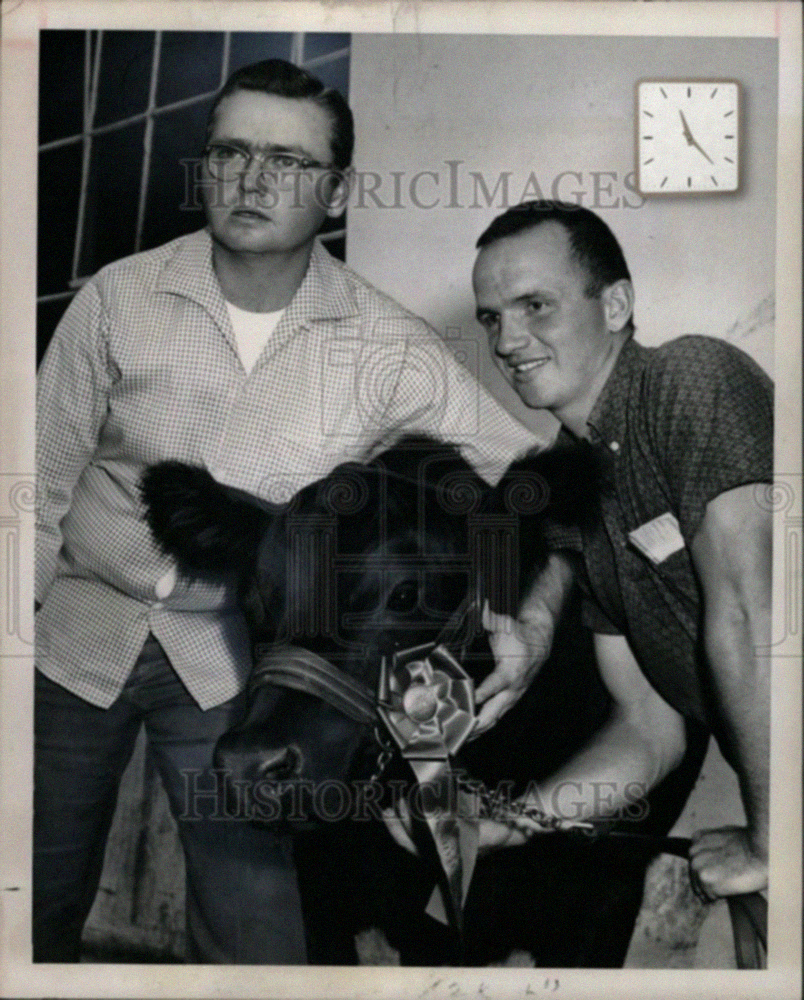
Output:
11.23
